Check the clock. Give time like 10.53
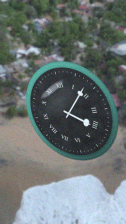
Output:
4.08
